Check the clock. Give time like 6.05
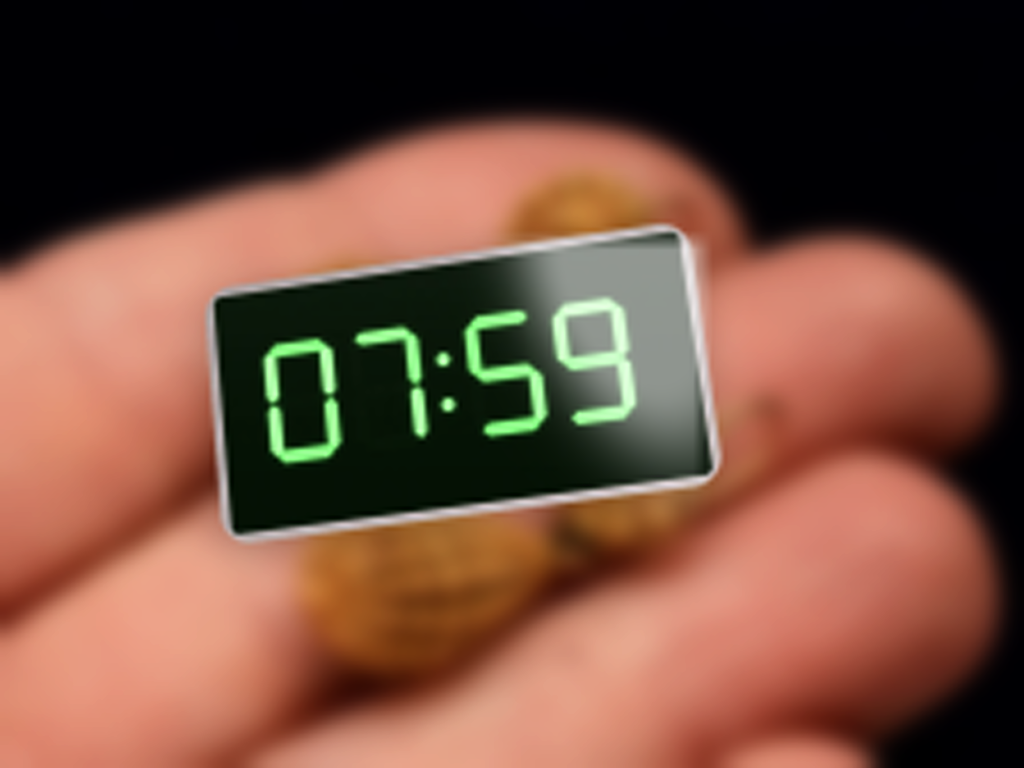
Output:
7.59
